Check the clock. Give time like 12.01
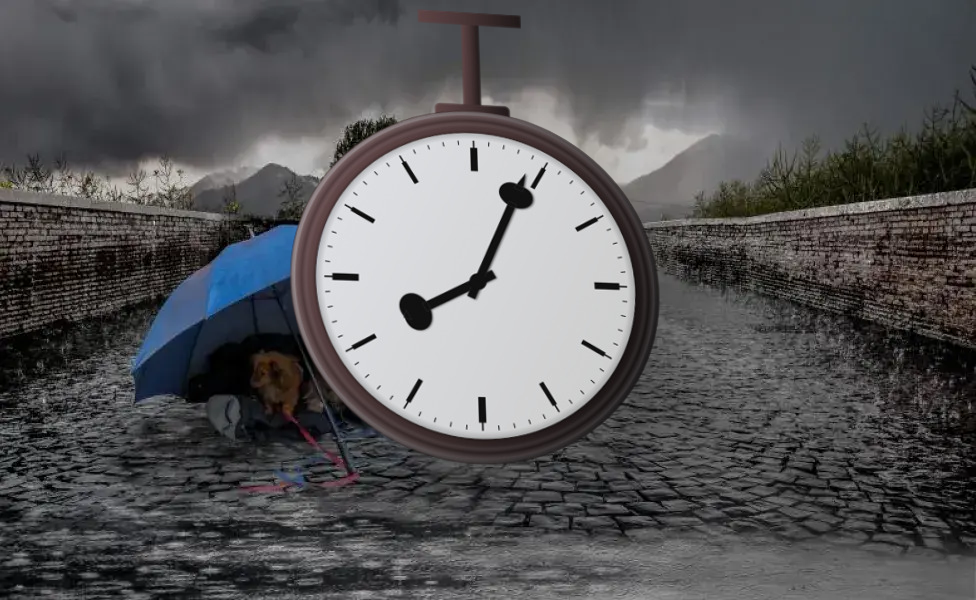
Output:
8.04
